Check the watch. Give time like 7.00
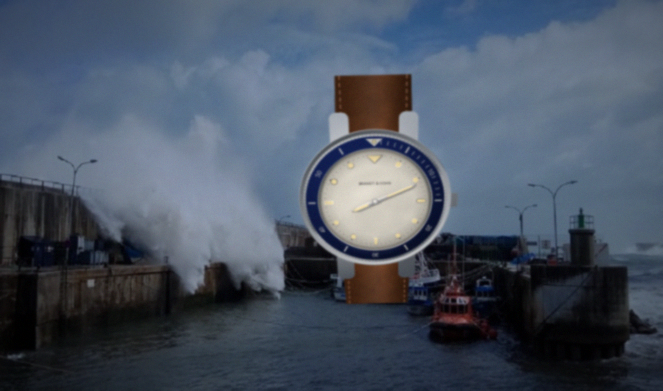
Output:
8.11
